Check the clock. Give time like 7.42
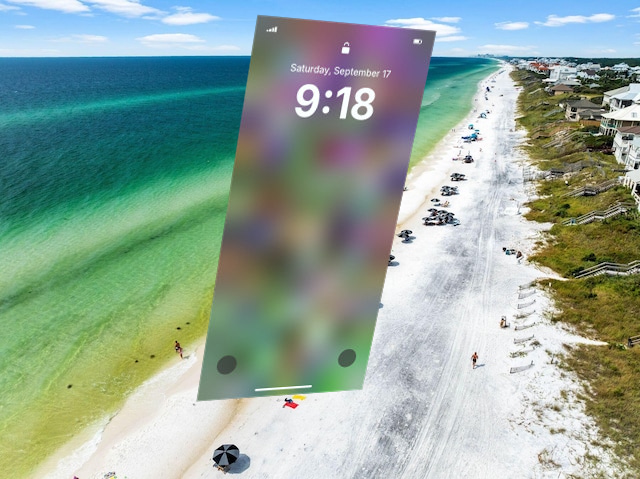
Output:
9.18
